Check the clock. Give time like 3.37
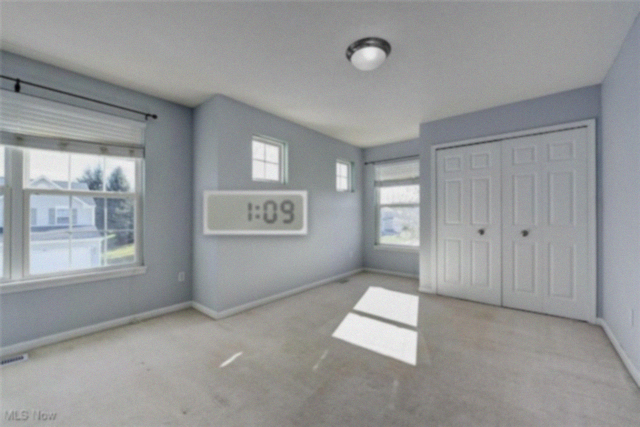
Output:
1.09
